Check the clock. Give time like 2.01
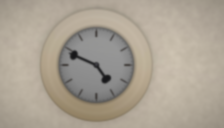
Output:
4.49
